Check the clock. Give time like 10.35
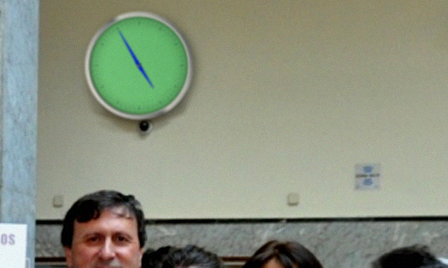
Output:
4.55
